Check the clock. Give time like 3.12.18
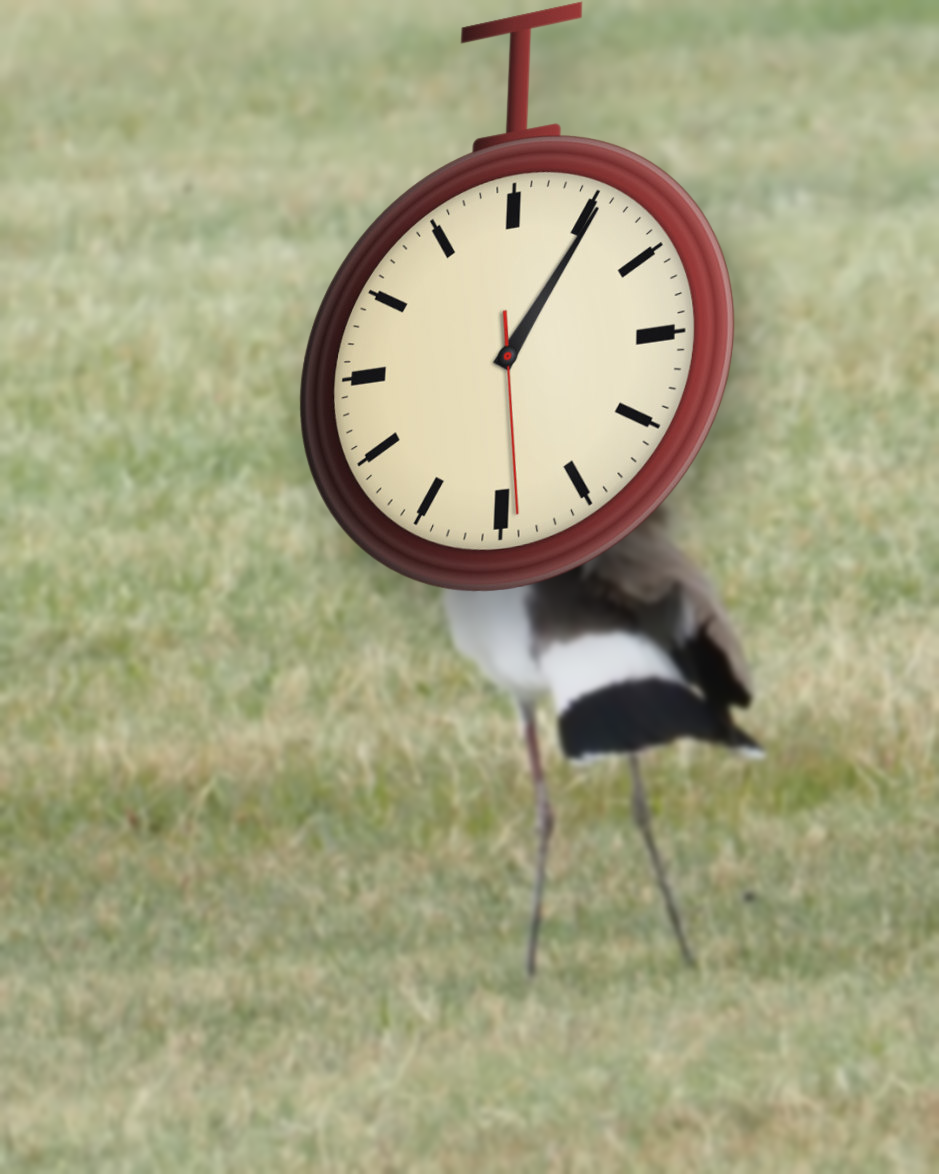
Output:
1.05.29
